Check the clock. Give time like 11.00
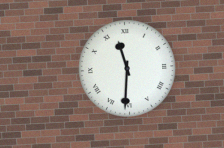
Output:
11.31
